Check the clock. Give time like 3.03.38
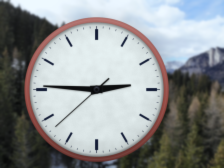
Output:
2.45.38
